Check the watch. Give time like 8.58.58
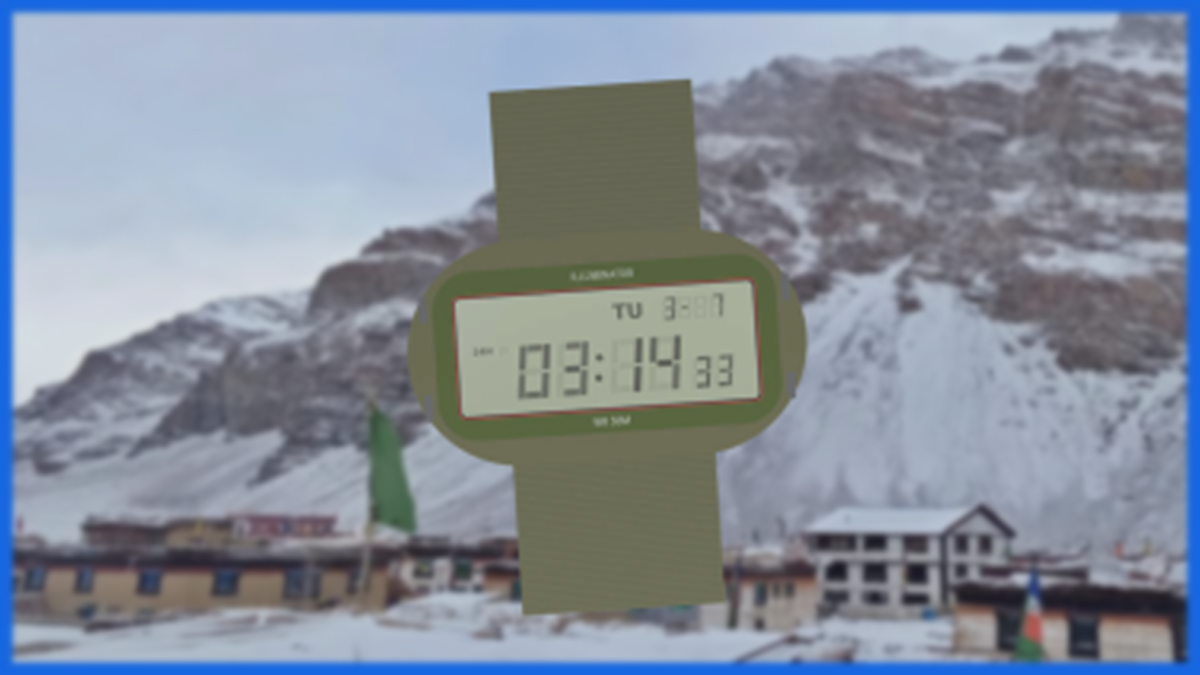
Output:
3.14.33
